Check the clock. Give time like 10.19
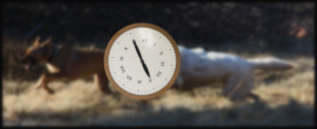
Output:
4.55
